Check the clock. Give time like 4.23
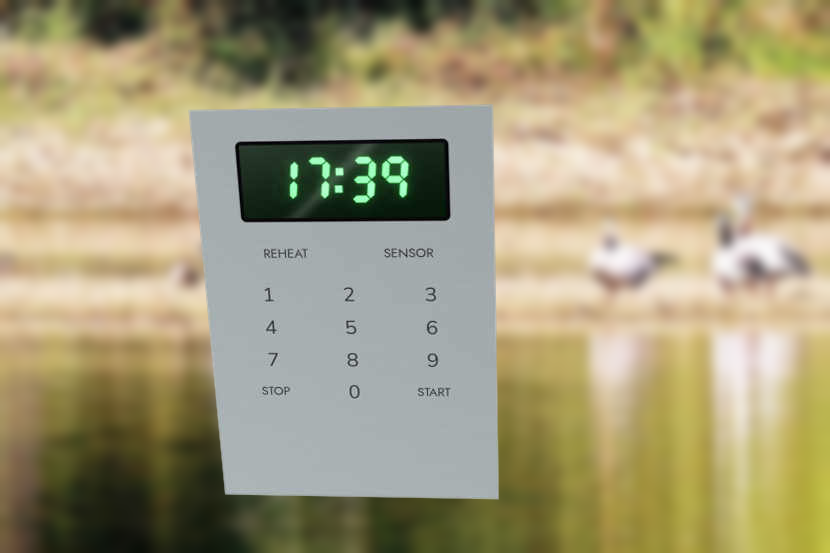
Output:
17.39
